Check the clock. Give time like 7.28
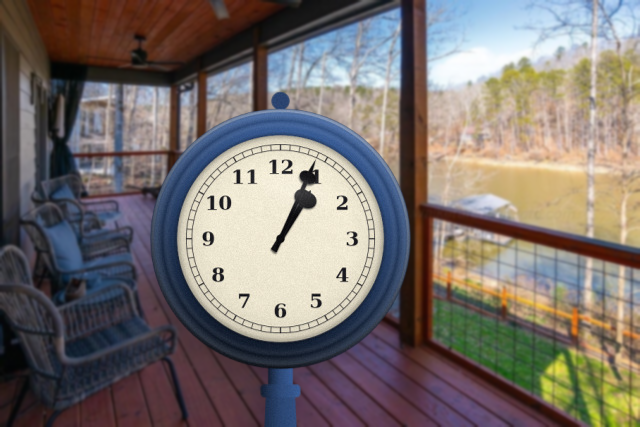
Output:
1.04
